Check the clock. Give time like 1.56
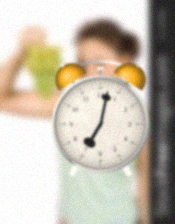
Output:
7.02
